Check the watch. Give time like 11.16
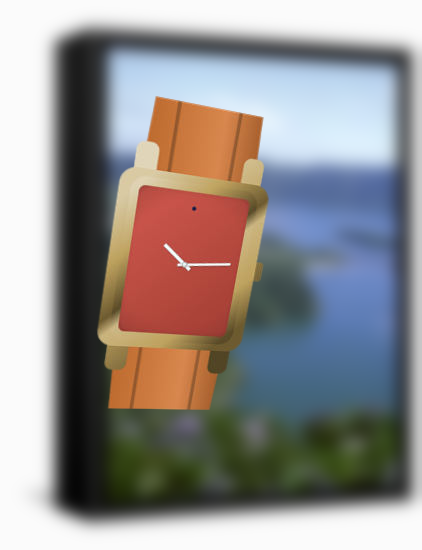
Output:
10.14
